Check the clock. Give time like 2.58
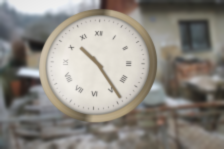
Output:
10.24
